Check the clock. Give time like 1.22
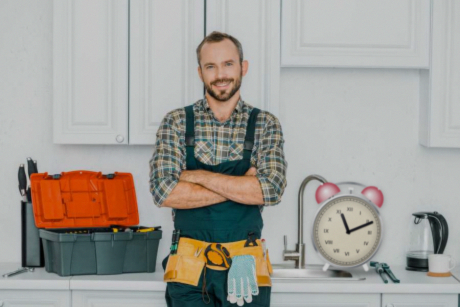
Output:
11.11
